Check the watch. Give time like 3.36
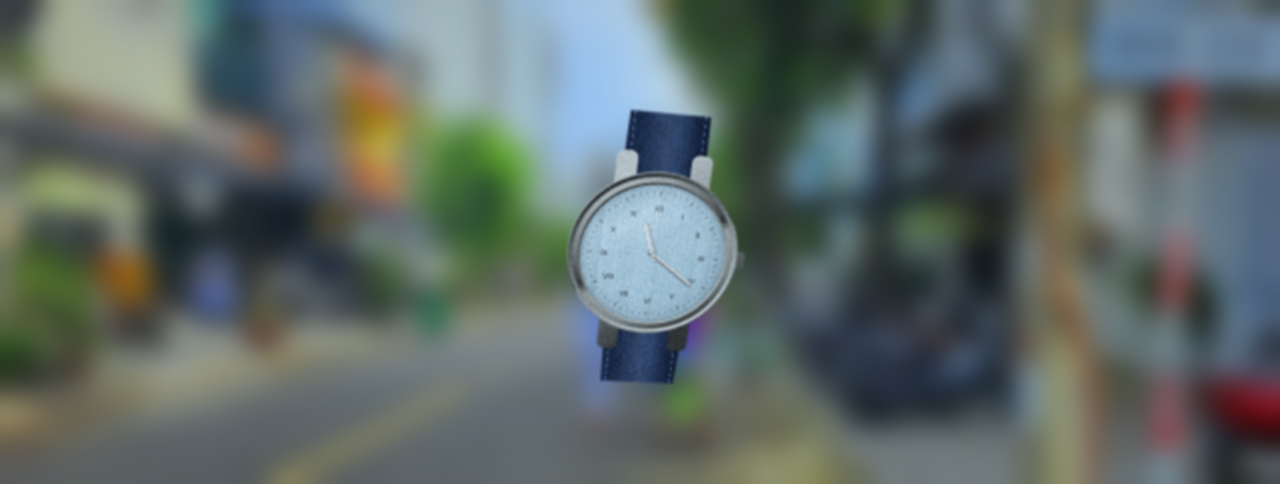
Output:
11.21
